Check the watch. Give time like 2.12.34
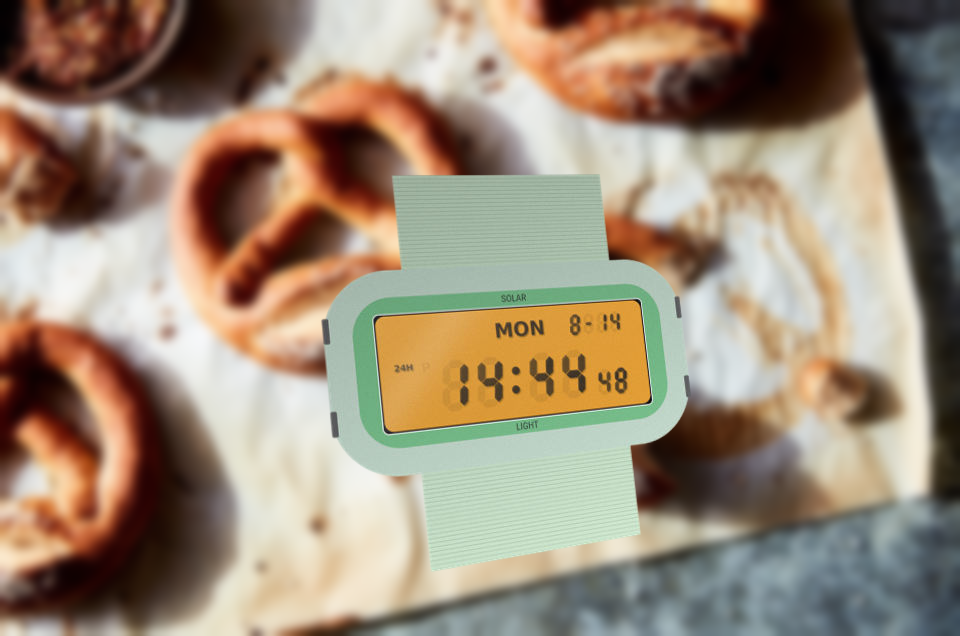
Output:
14.44.48
